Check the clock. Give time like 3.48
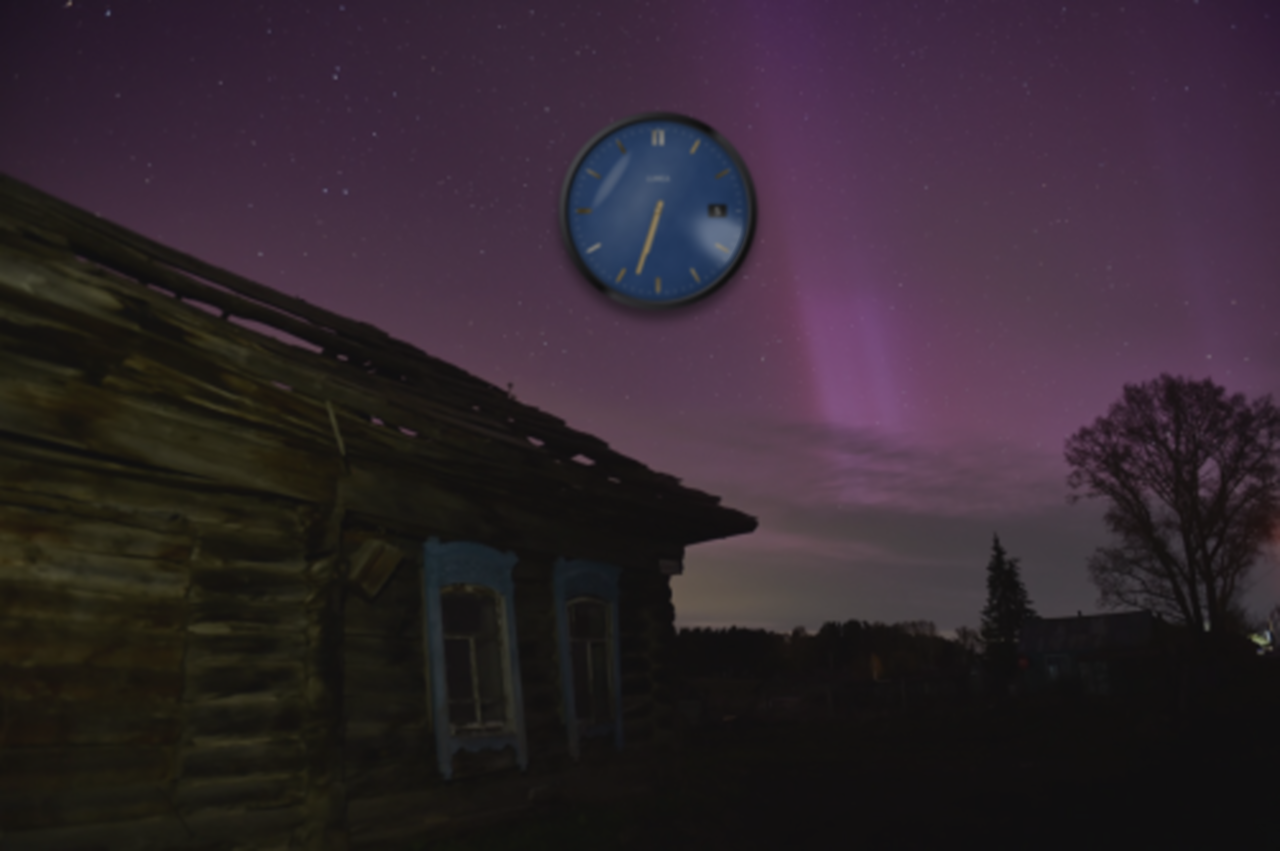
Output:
6.33
